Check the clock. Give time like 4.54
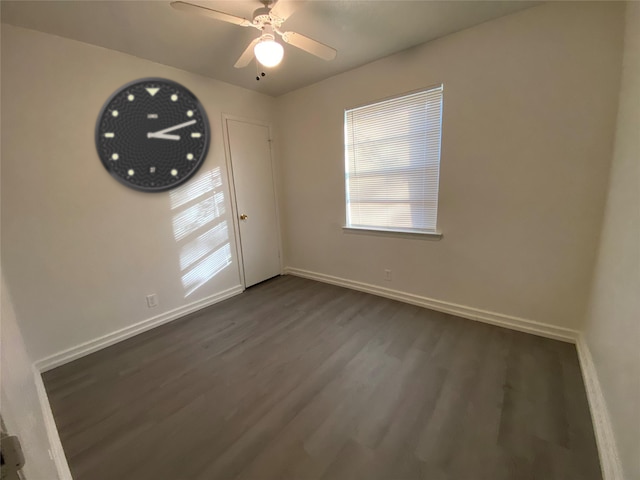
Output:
3.12
